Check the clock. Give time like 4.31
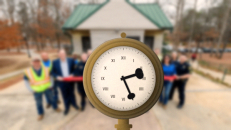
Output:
2.26
